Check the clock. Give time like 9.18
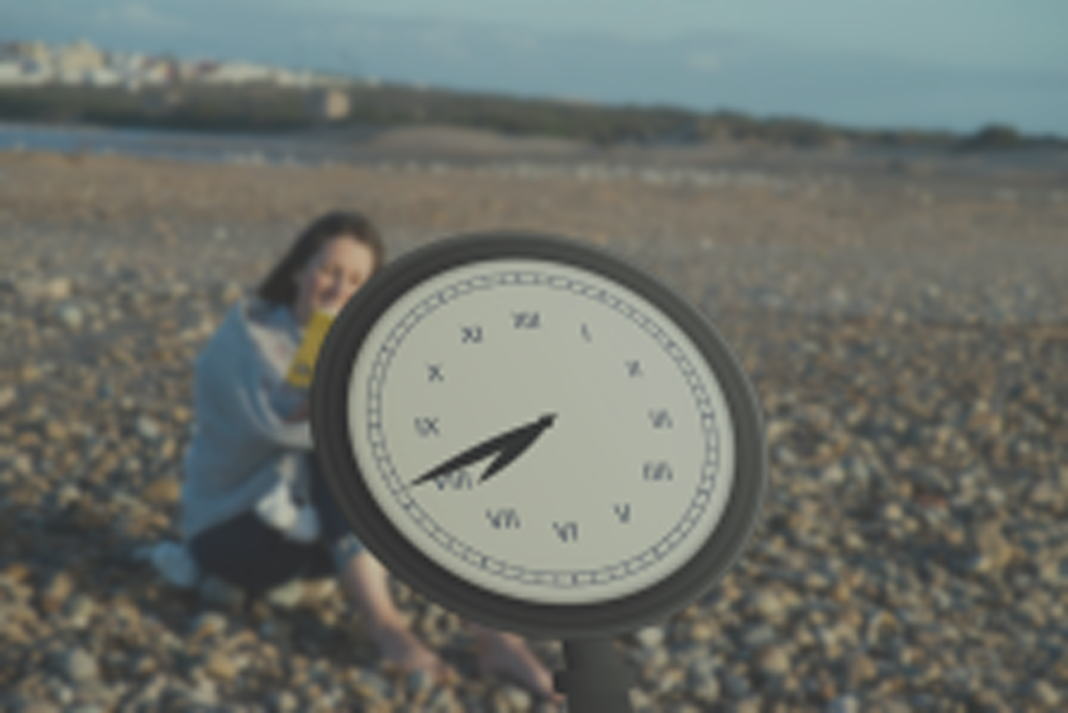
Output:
7.41
